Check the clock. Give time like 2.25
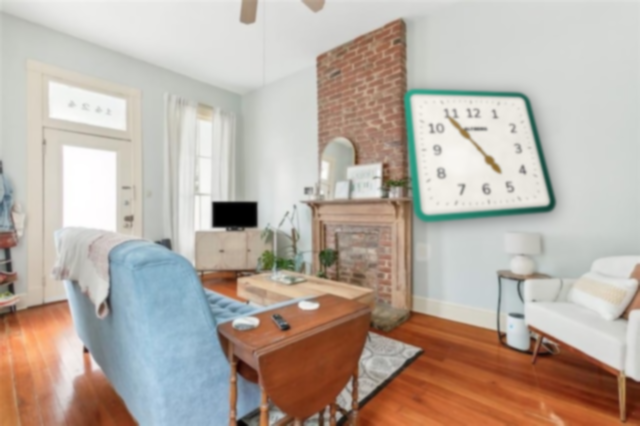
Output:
4.54
